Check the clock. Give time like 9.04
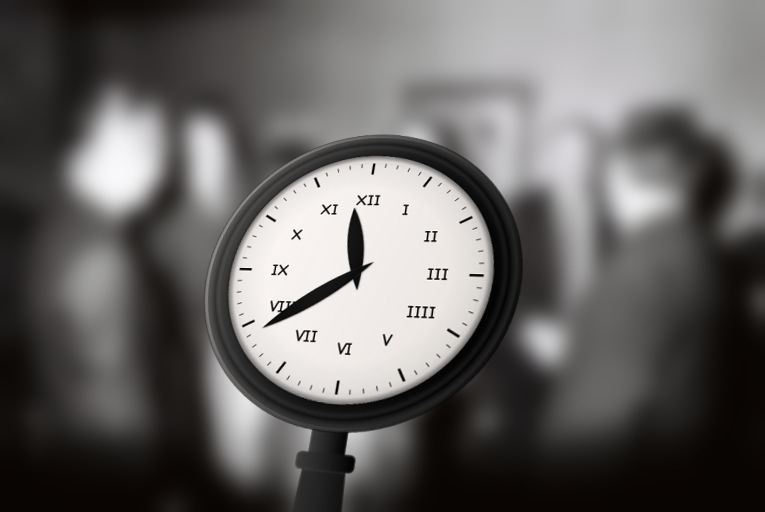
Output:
11.39
